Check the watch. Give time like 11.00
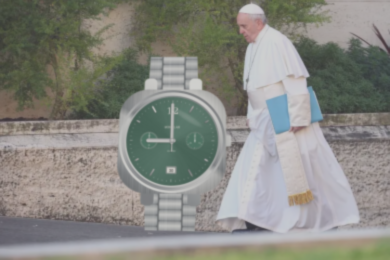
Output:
9.00
